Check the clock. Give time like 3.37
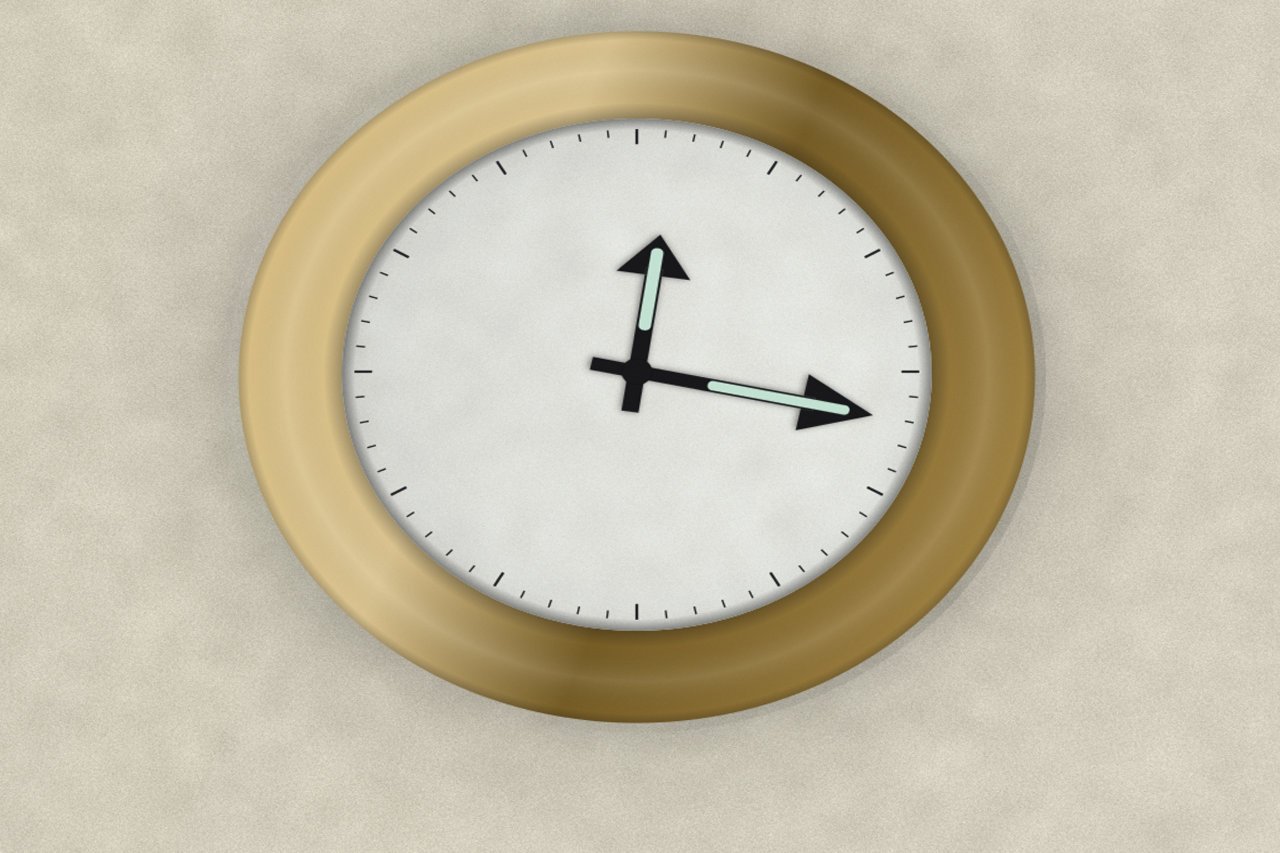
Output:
12.17
